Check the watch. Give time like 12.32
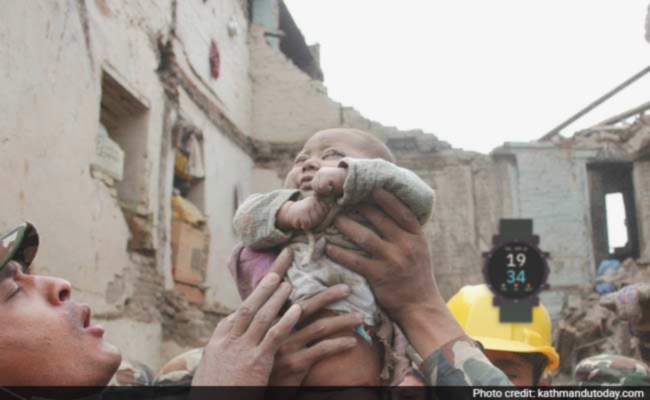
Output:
19.34
